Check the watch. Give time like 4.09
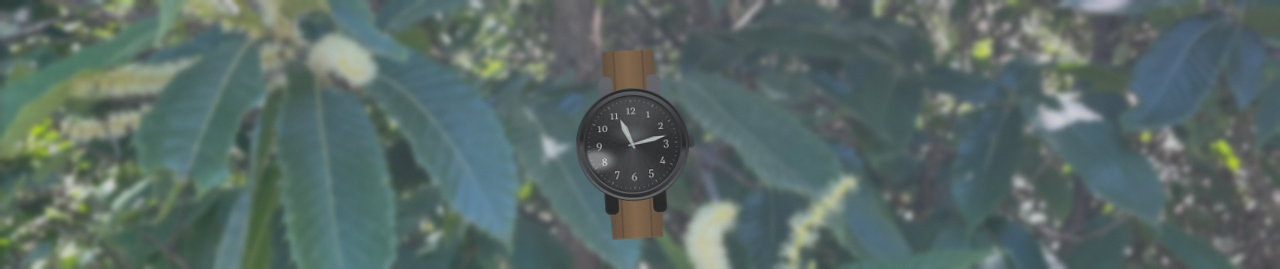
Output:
11.13
